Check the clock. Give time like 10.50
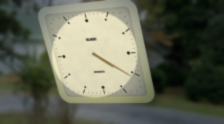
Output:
4.21
